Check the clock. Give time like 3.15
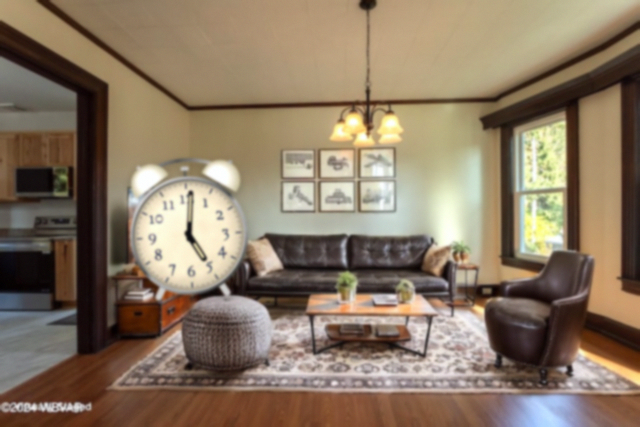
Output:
5.01
